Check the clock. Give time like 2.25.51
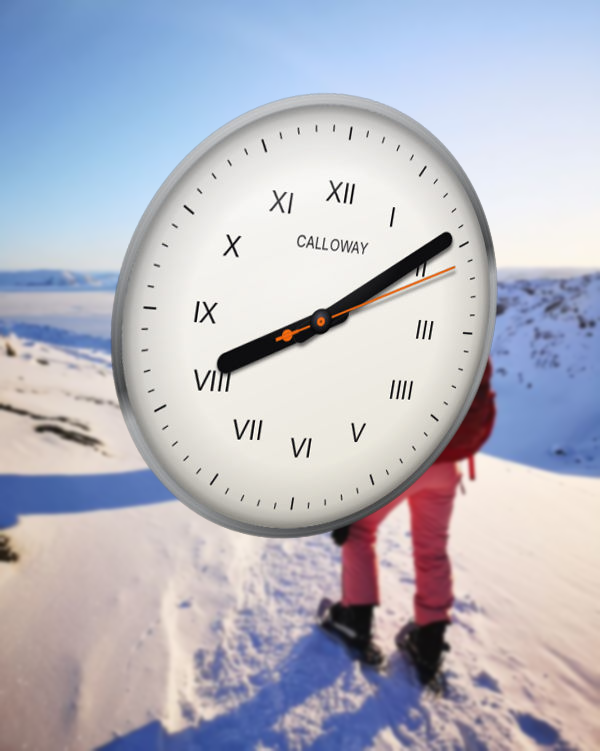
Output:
8.09.11
